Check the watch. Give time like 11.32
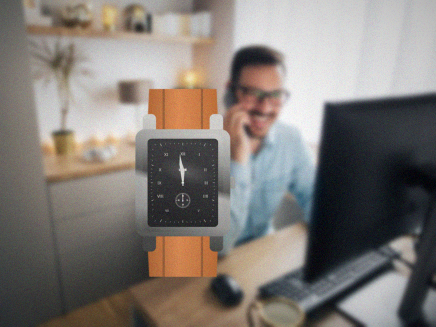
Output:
11.59
